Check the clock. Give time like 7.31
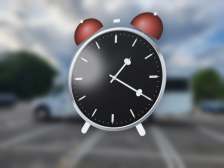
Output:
1.20
